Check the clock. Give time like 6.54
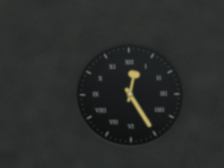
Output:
12.25
